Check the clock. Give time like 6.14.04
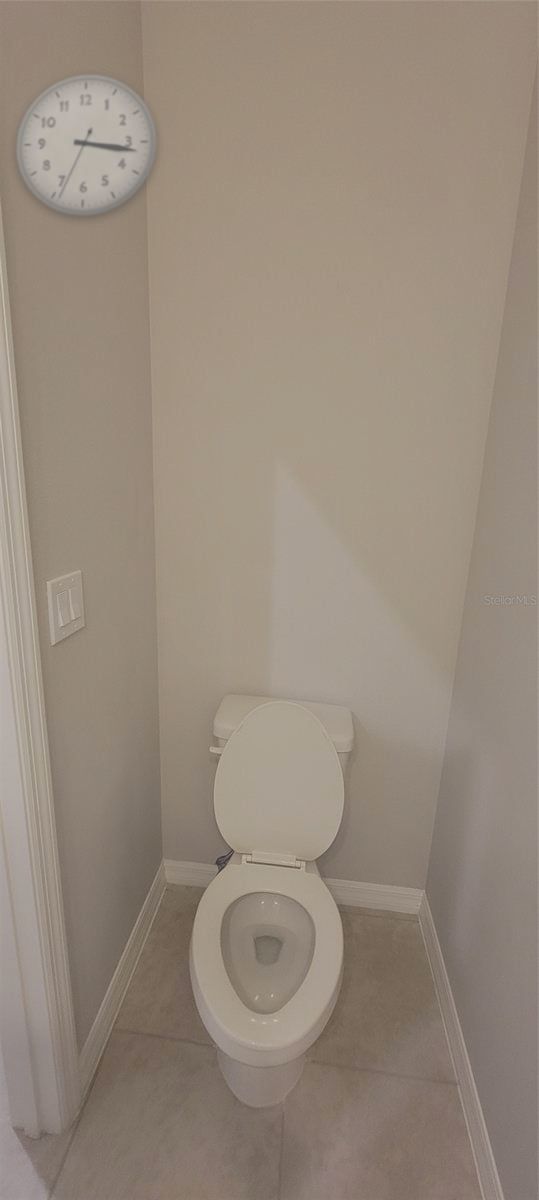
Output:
3.16.34
